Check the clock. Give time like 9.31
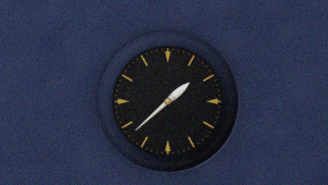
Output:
1.38
